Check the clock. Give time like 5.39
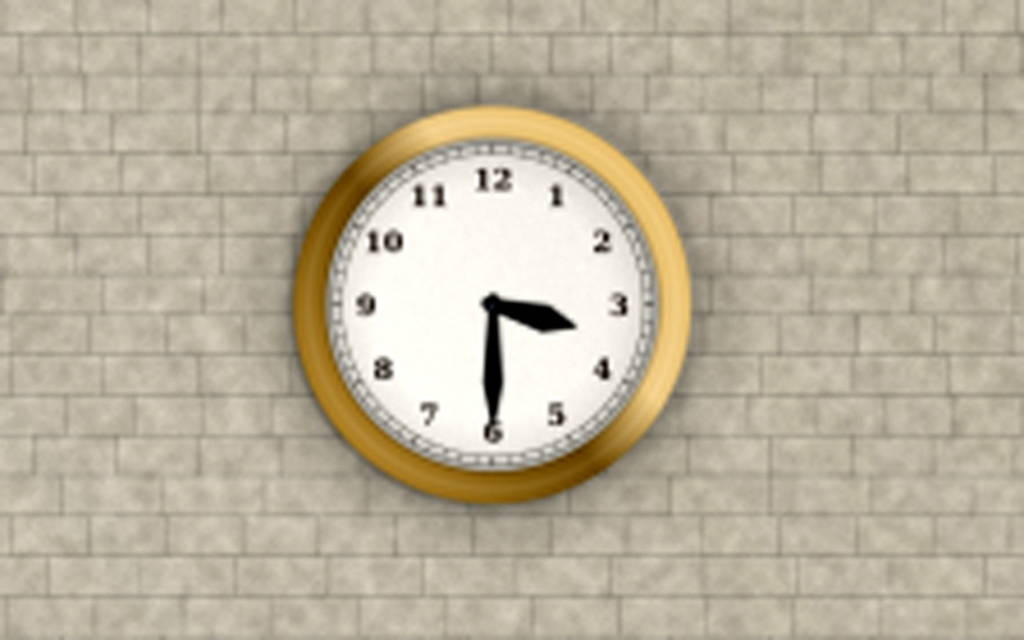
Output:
3.30
